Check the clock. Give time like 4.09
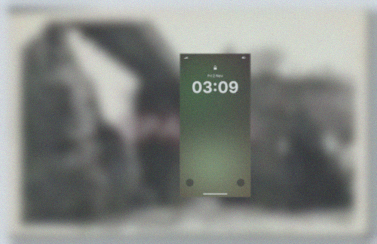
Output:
3.09
